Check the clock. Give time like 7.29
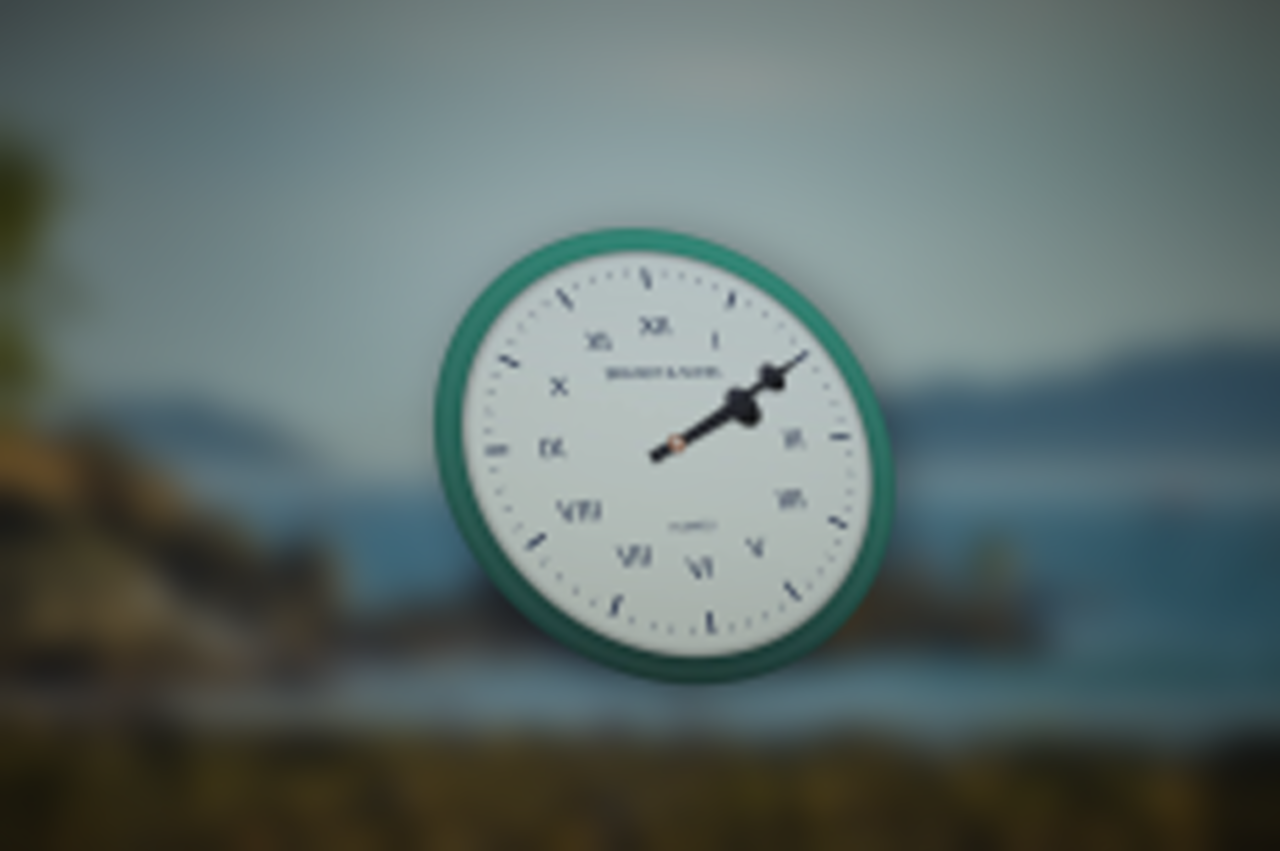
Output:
2.10
